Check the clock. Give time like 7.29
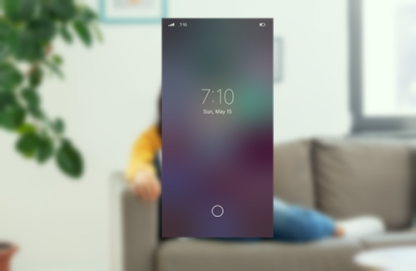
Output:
7.10
